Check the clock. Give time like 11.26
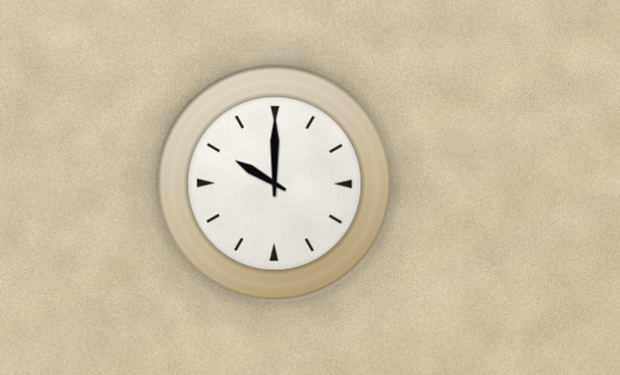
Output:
10.00
